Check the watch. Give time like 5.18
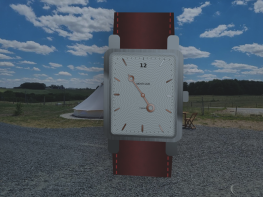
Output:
4.54
